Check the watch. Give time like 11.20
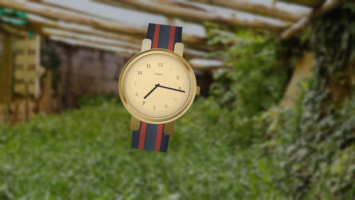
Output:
7.16
